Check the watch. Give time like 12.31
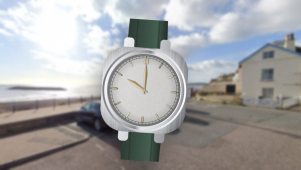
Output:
10.00
